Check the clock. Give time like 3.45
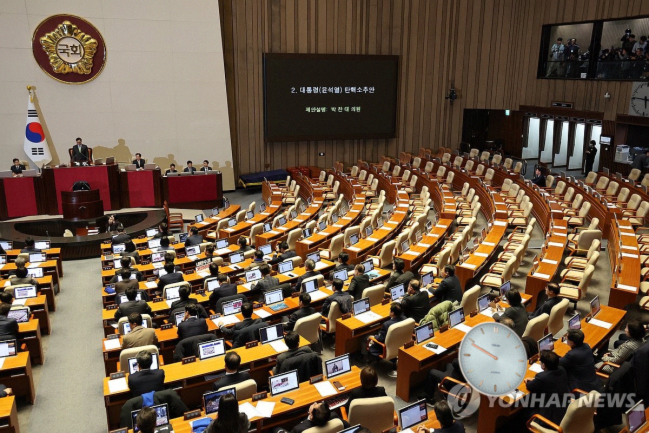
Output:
9.49
